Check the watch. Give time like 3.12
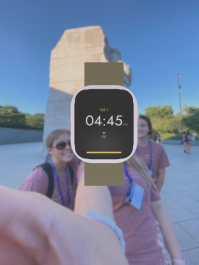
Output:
4.45
